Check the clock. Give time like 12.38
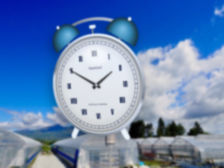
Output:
1.50
